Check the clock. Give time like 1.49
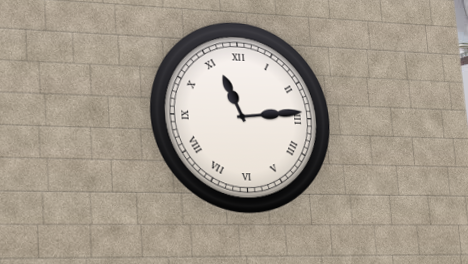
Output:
11.14
